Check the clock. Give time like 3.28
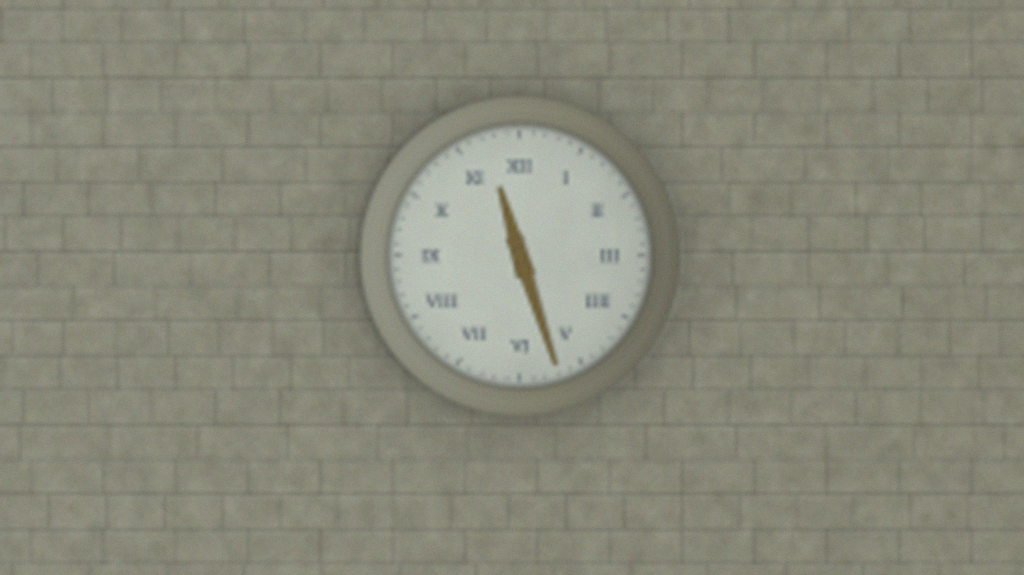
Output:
11.27
